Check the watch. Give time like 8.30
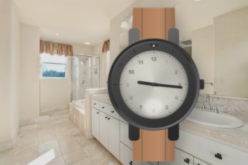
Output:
9.16
